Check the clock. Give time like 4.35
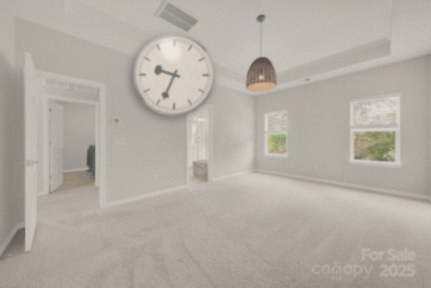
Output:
9.34
